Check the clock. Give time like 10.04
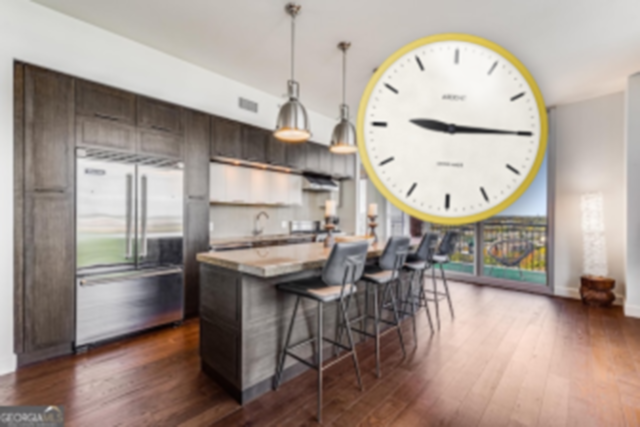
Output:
9.15
